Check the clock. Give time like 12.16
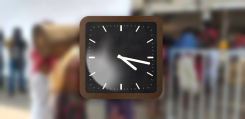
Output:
4.17
